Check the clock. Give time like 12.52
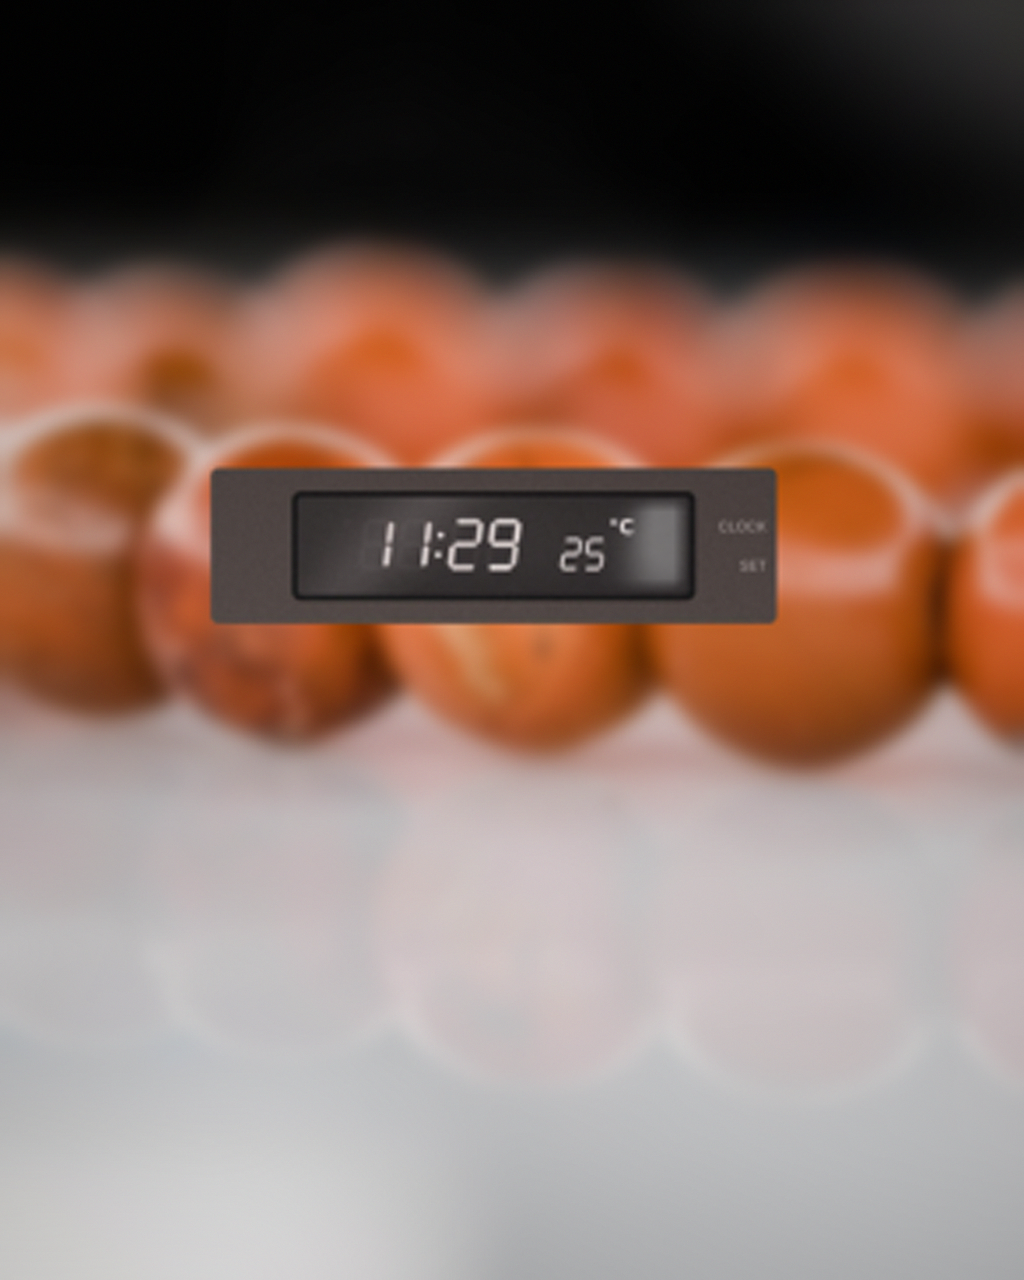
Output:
11.29
